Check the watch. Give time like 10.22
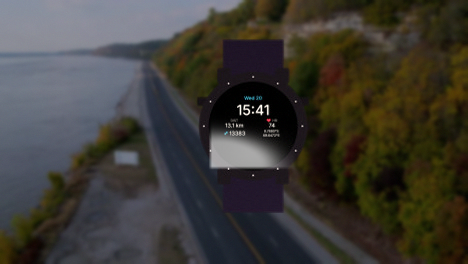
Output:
15.41
